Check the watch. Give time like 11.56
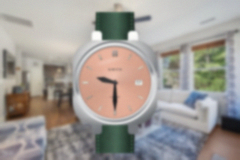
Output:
9.30
